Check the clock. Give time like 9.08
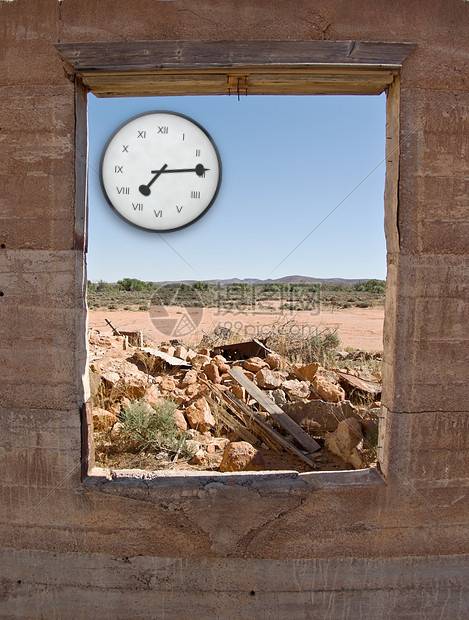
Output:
7.14
